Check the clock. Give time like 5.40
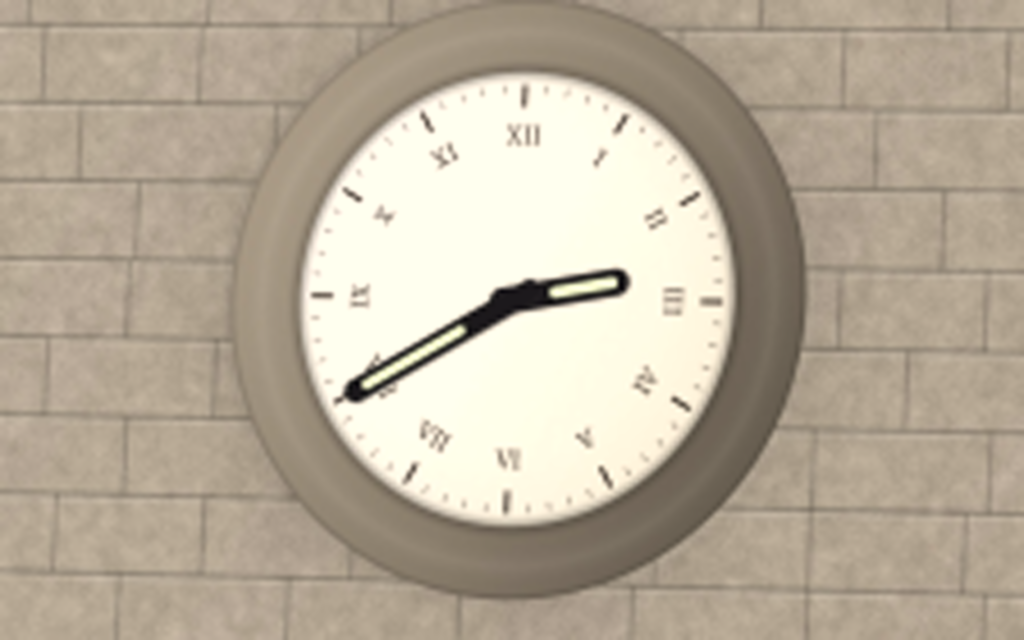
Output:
2.40
